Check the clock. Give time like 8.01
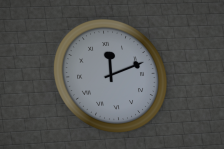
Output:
12.12
